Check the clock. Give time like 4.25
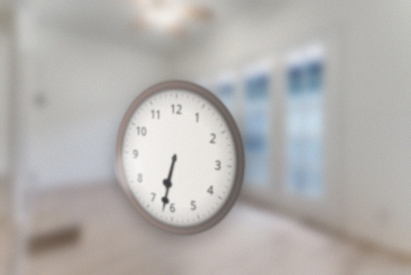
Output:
6.32
